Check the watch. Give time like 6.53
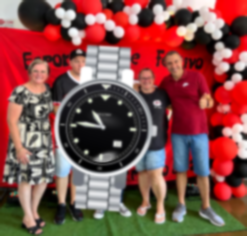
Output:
10.46
